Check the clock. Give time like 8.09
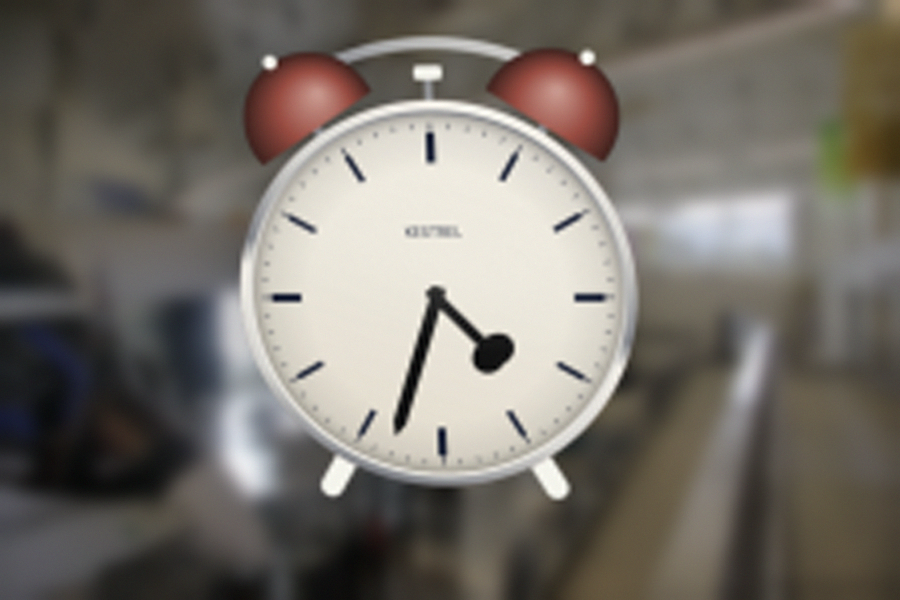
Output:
4.33
